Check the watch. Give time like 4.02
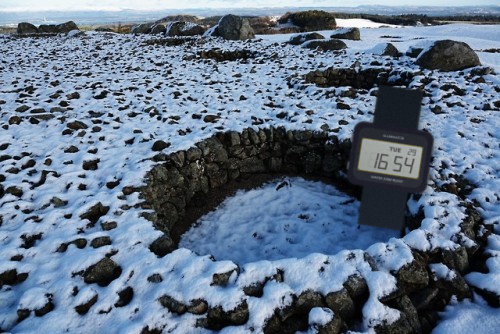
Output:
16.54
